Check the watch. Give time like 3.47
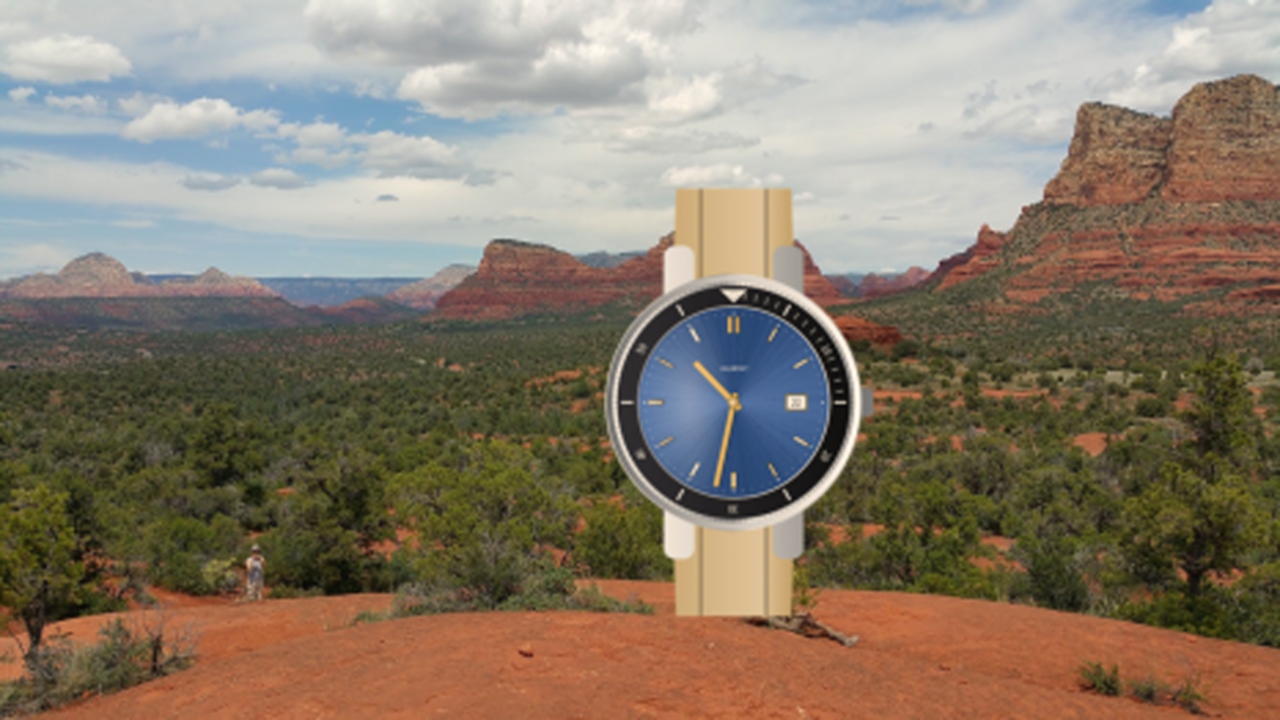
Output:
10.32
